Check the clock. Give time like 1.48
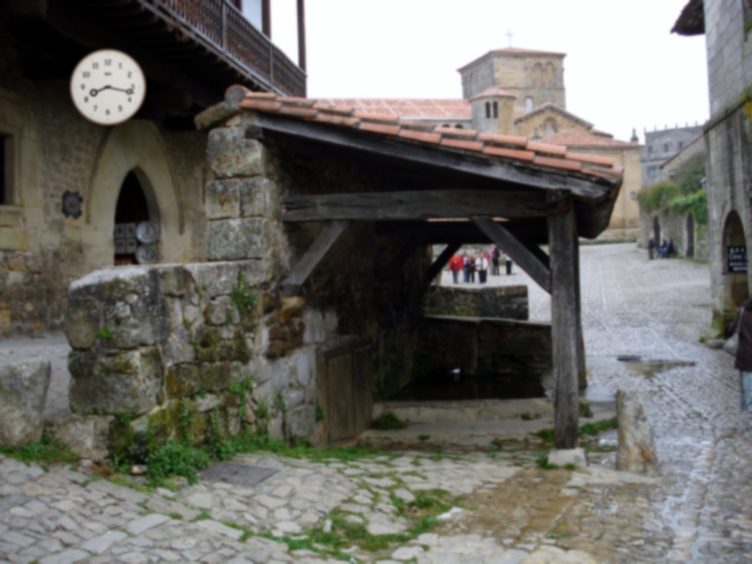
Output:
8.17
